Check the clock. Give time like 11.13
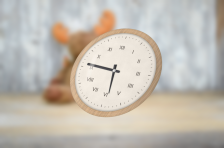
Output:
5.46
